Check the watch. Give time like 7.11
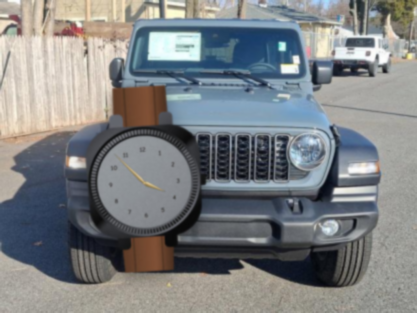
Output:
3.53
